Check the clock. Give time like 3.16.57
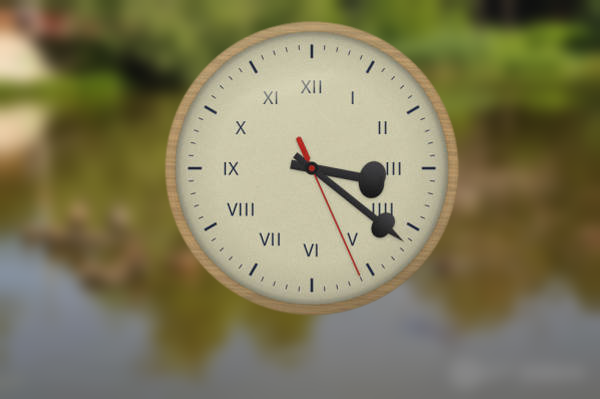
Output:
3.21.26
